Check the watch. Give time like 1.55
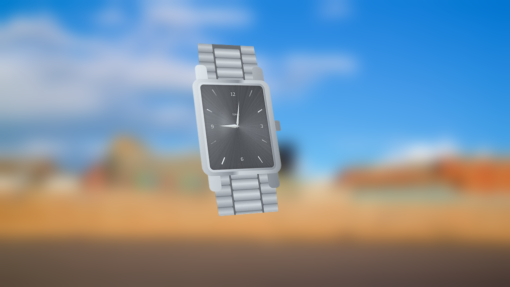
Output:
9.02
